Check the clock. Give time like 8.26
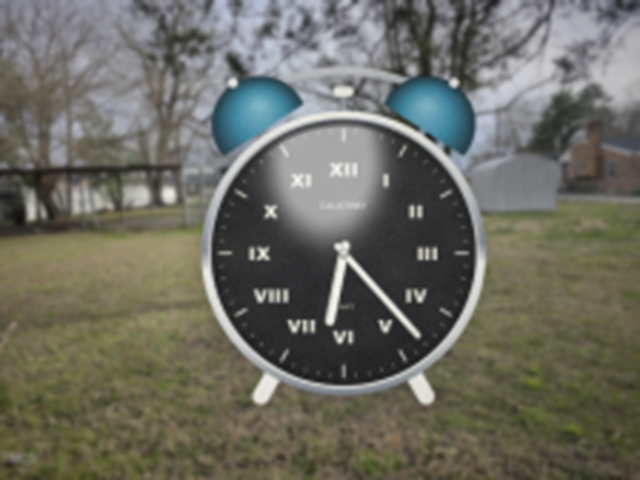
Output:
6.23
